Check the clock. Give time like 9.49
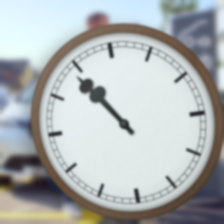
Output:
10.54
